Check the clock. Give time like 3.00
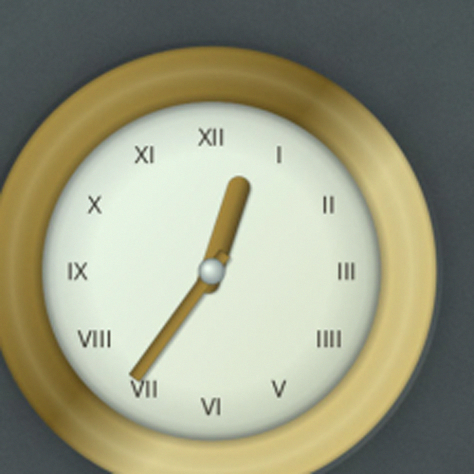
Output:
12.36
